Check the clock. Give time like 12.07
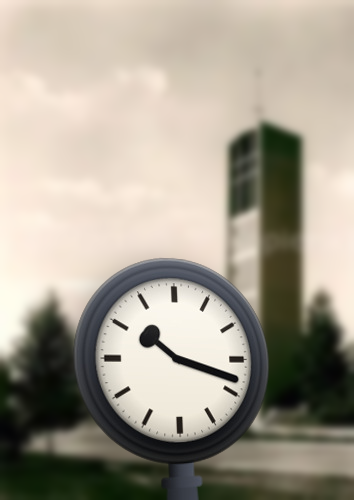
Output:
10.18
